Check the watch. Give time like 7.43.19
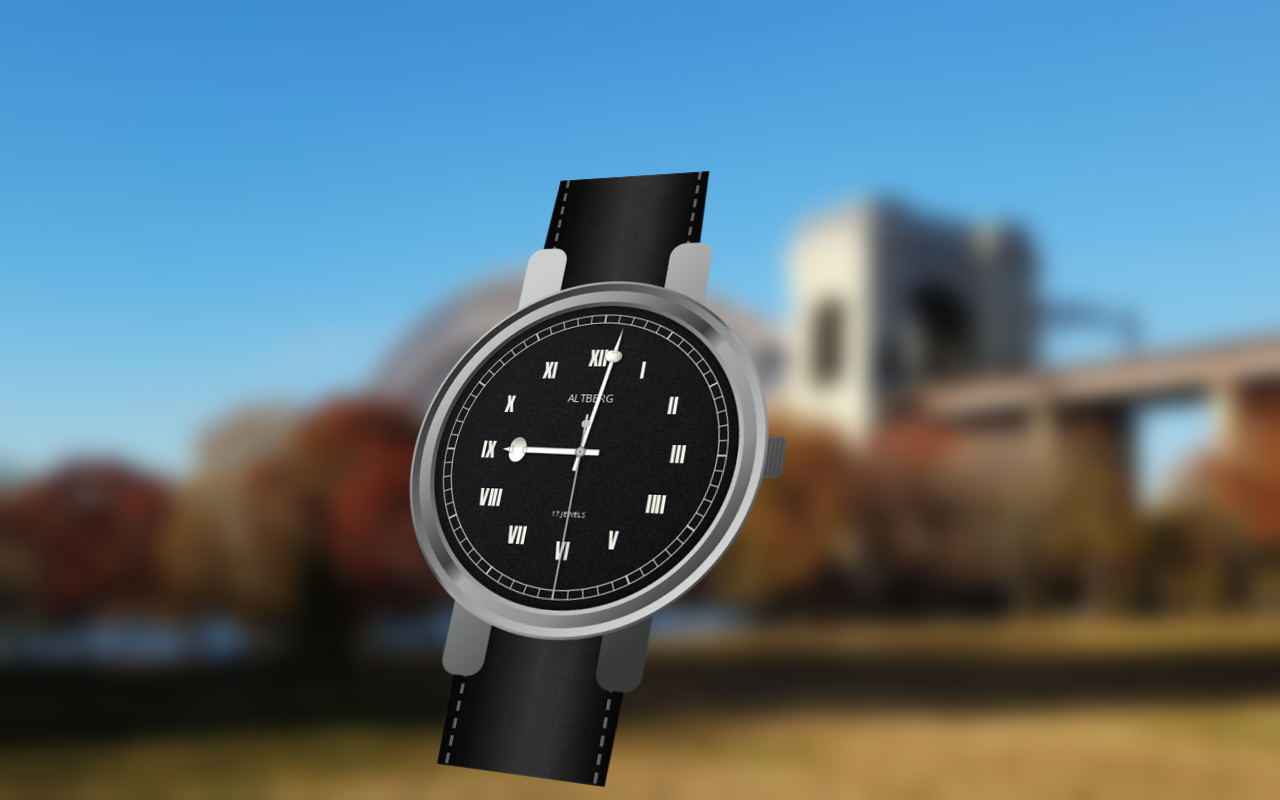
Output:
9.01.30
